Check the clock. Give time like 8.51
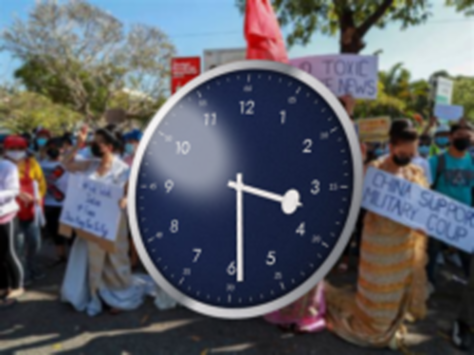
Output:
3.29
